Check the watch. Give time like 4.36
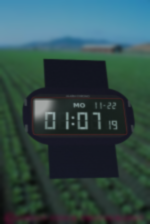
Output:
1.07
